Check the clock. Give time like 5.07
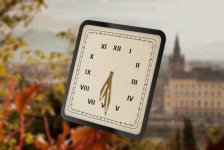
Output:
6.29
